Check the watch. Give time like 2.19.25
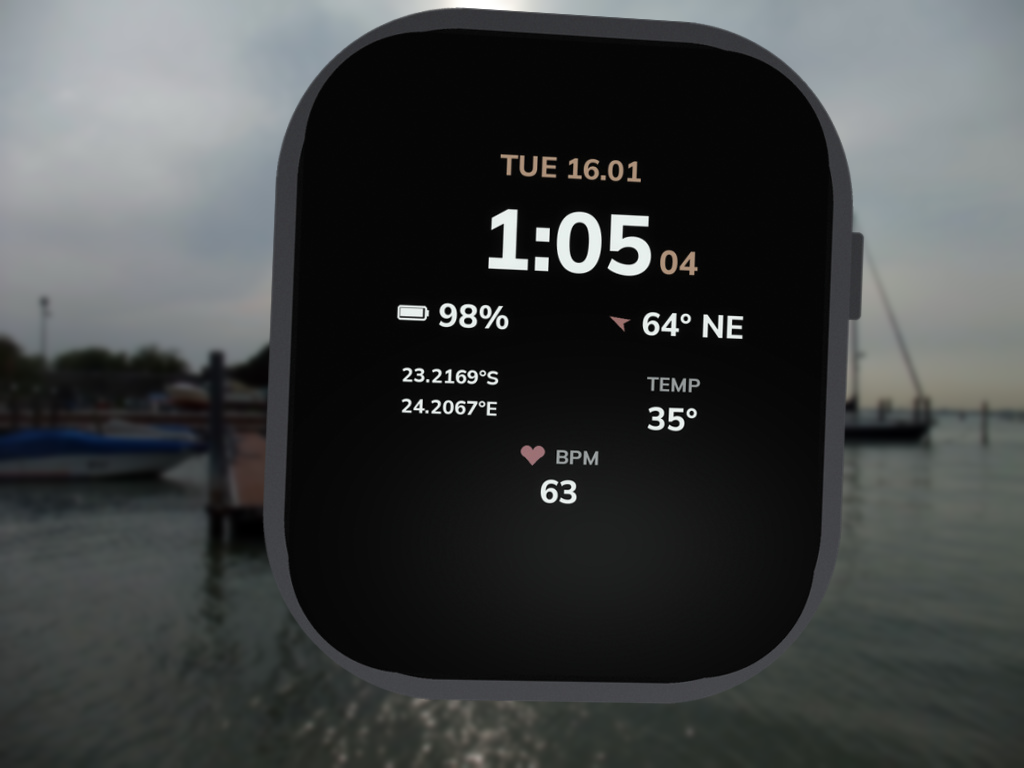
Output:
1.05.04
